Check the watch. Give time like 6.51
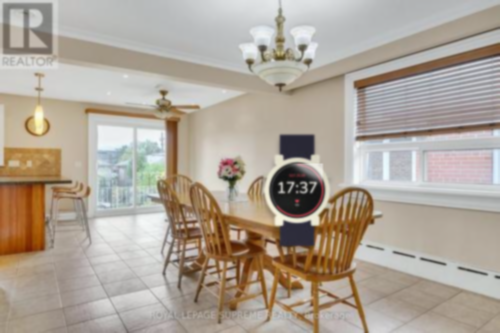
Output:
17.37
